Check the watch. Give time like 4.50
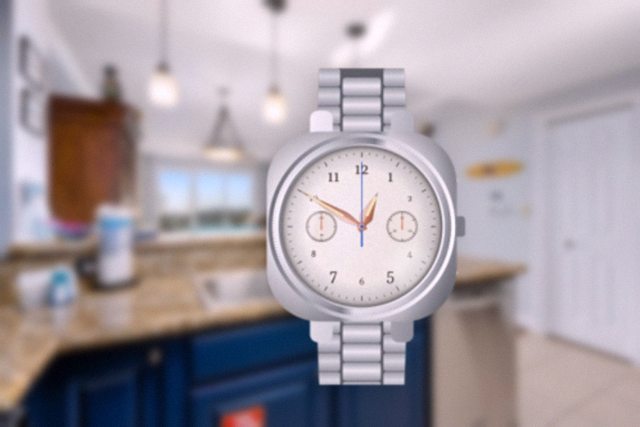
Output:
12.50
